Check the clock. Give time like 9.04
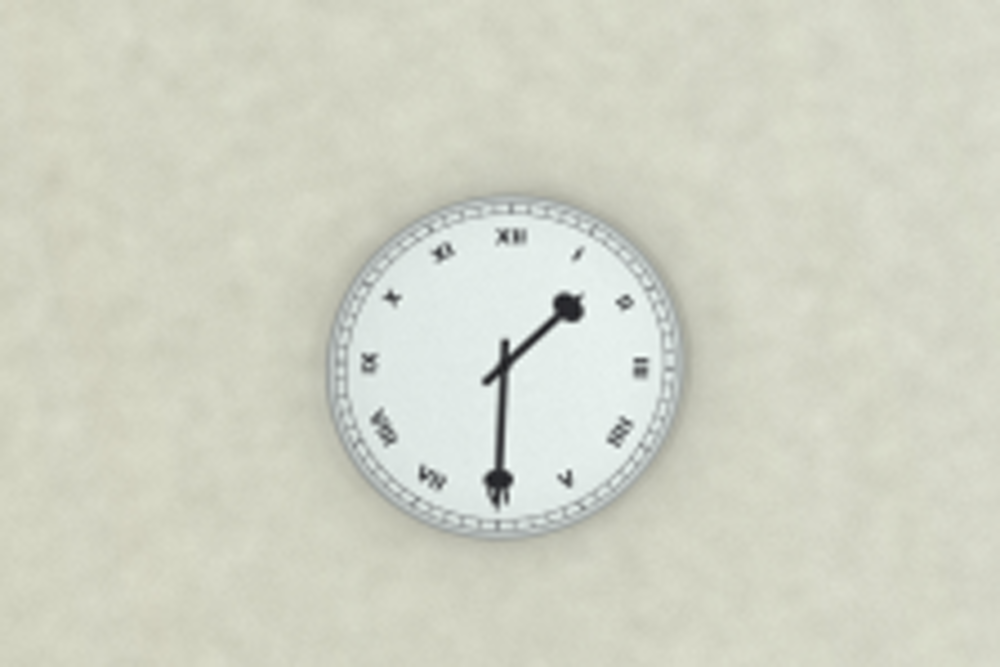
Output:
1.30
